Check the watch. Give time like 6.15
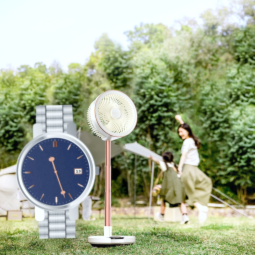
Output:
11.27
